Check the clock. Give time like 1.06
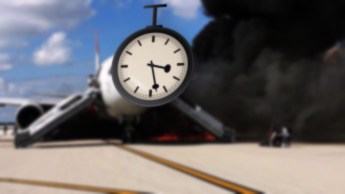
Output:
3.28
